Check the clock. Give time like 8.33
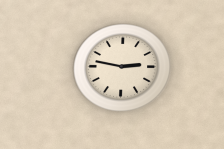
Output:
2.47
